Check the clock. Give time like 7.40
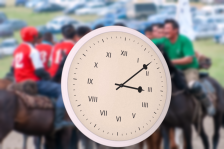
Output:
3.08
